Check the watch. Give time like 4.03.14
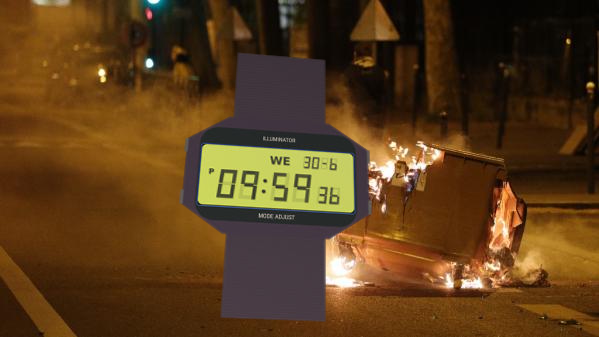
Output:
9.59.36
